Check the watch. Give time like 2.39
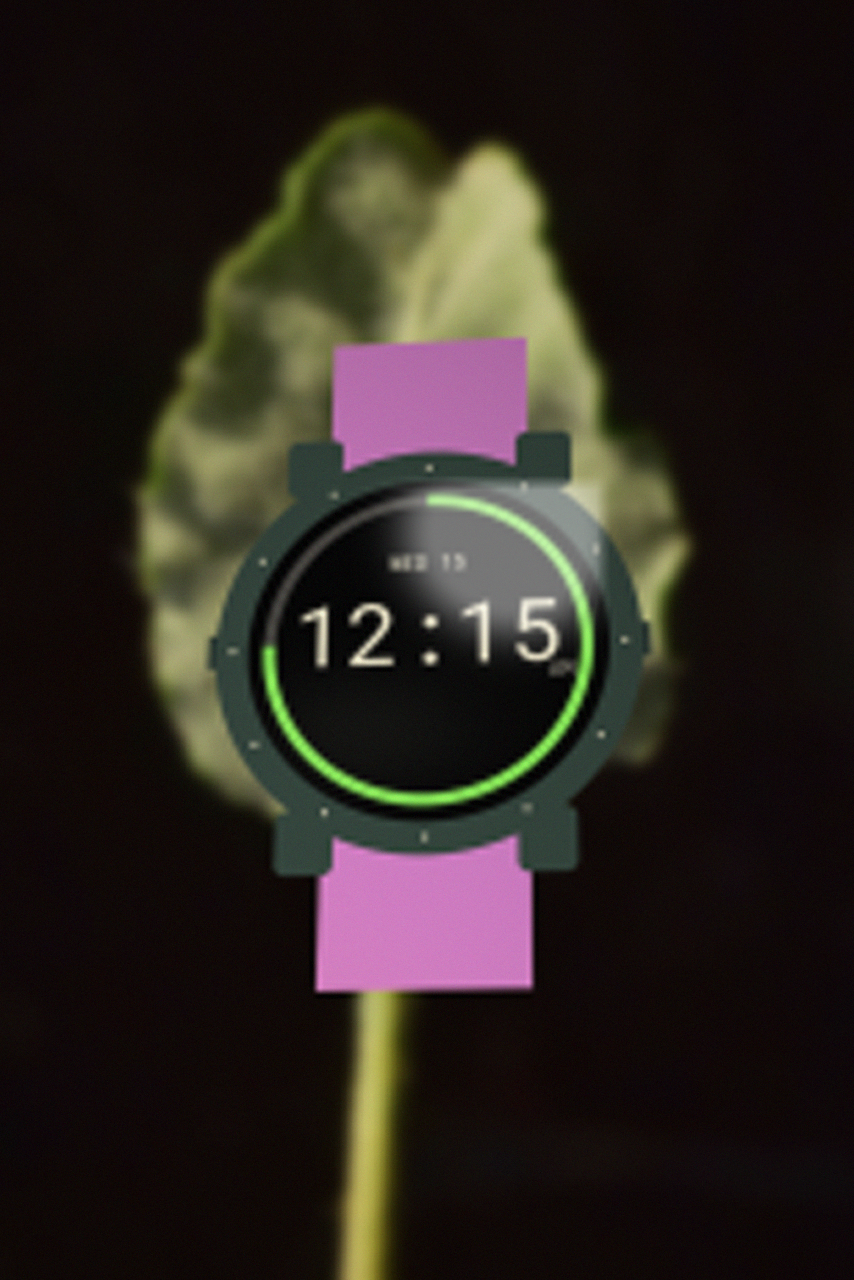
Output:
12.15
